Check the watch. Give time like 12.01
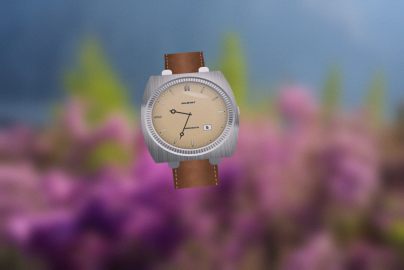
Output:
9.34
